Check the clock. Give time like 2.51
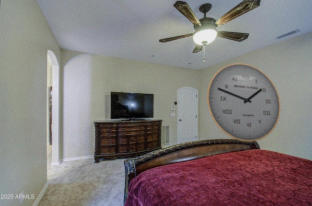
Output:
1.48
